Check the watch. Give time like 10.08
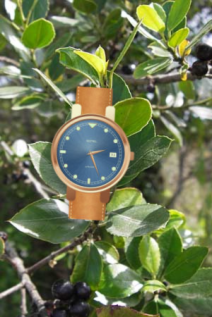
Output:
2.26
